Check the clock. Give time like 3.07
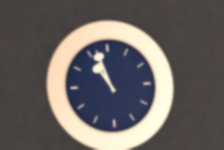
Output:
10.57
